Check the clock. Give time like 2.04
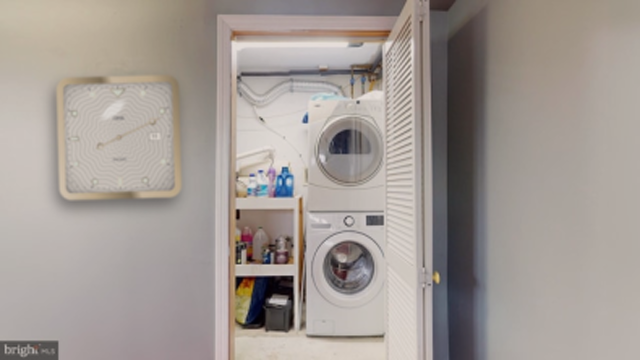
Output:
8.11
